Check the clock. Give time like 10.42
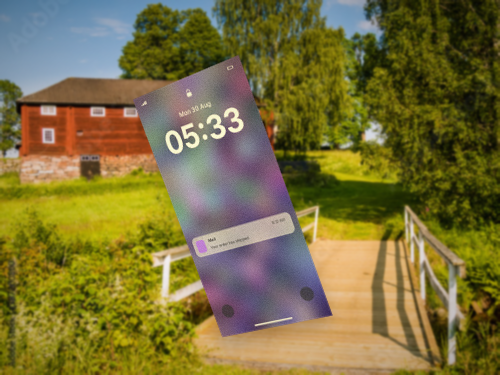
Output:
5.33
